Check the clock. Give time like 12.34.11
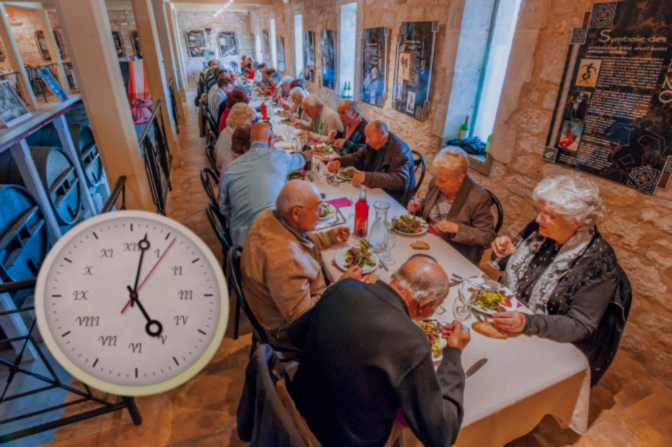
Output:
5.02.06
